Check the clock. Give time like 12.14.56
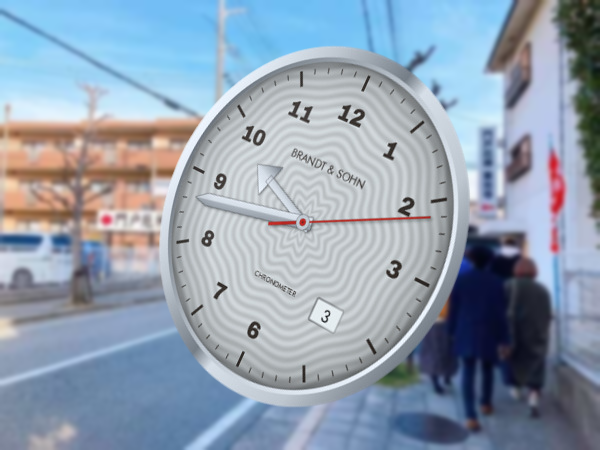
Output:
9.43.11
